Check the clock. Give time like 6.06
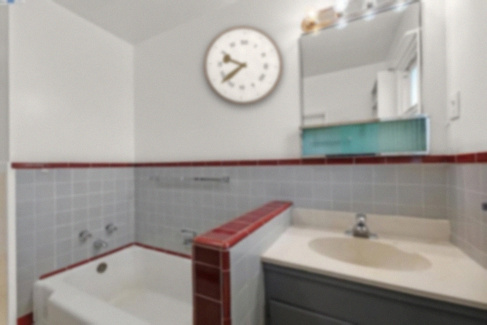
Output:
9.38
